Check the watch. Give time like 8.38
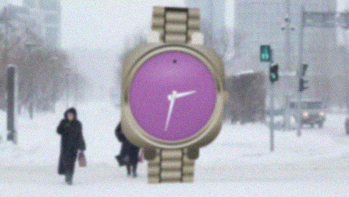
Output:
2.32
